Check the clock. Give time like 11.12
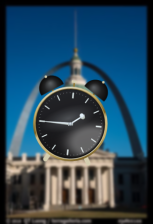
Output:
1.45
